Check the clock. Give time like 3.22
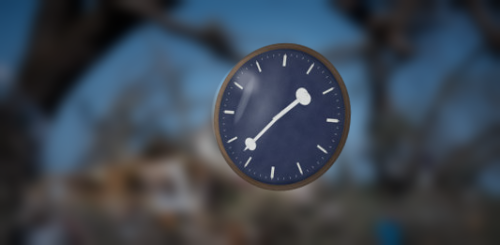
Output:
1.37
